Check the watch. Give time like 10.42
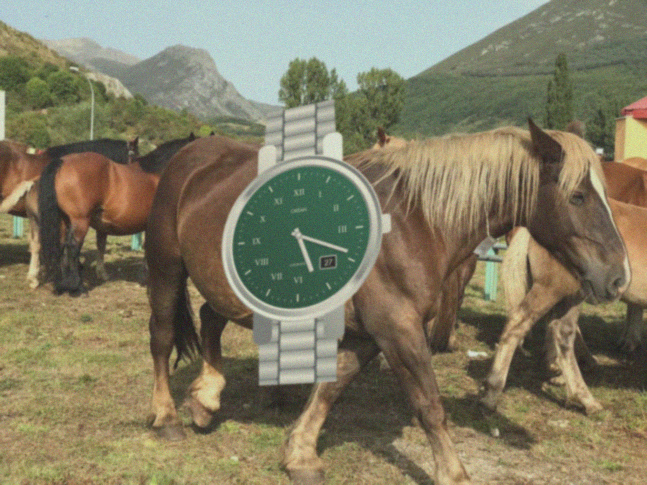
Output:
5.19
